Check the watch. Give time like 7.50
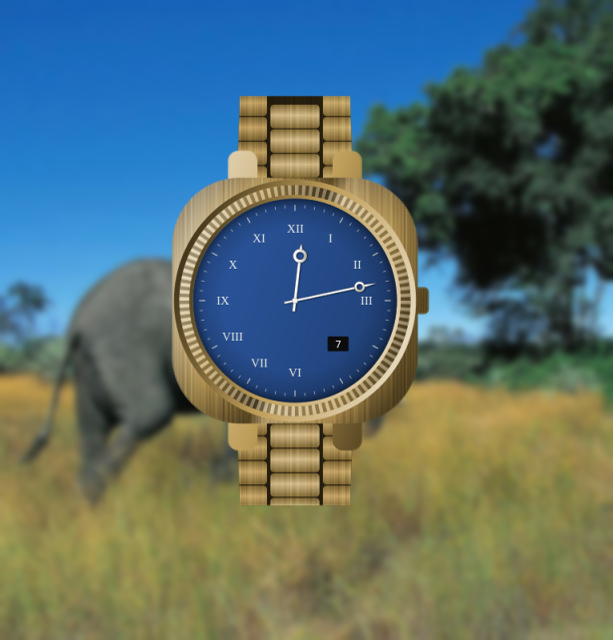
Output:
12.13
